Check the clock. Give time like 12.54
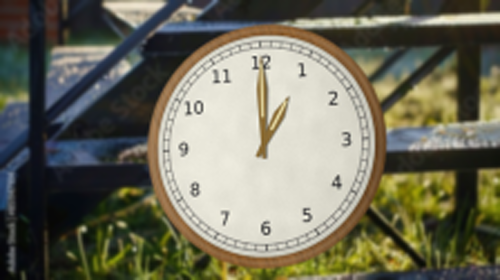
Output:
1.00
